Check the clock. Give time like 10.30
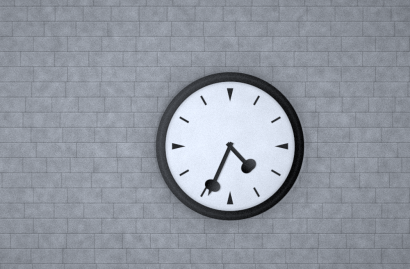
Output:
4.34
